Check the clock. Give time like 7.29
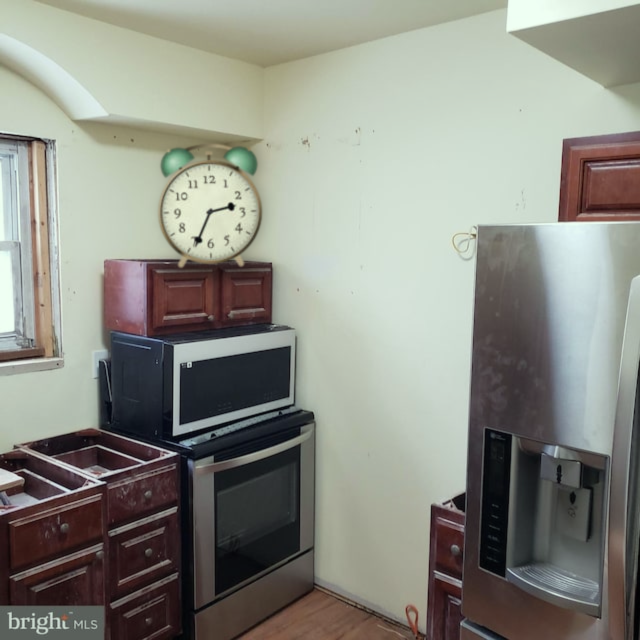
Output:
2.34
